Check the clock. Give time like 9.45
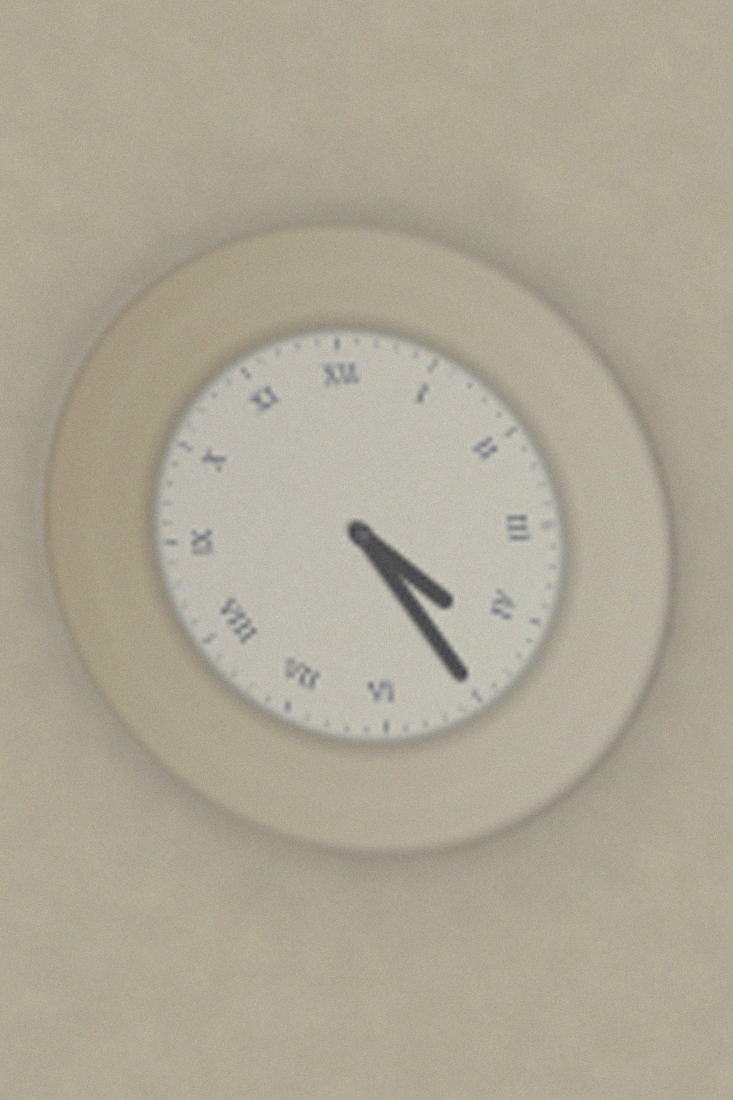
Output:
4.25
